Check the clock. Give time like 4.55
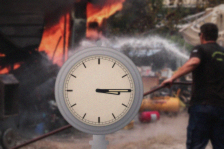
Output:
3.15
